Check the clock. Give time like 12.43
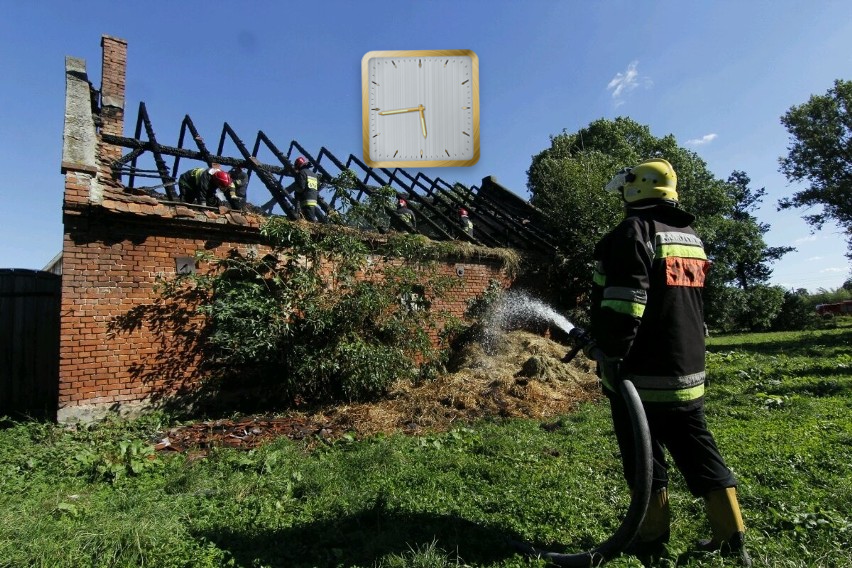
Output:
5.44
